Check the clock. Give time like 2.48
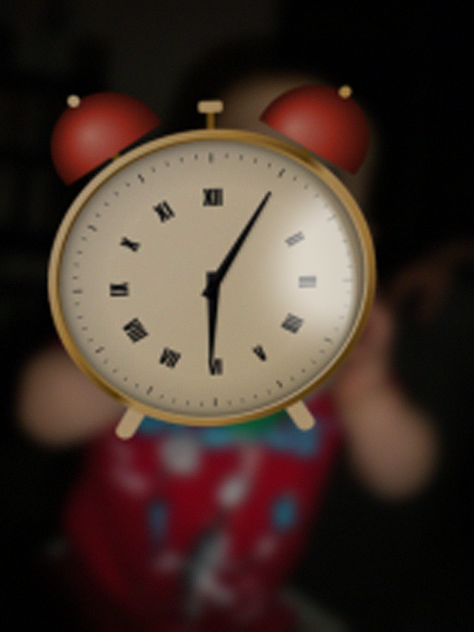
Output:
6.05
